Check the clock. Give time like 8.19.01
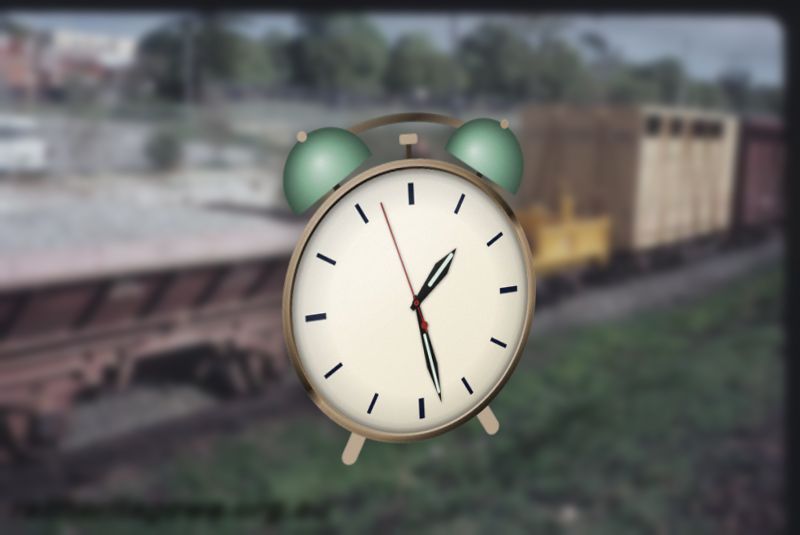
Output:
1.27.57
